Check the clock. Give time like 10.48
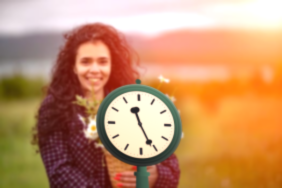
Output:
11.26
